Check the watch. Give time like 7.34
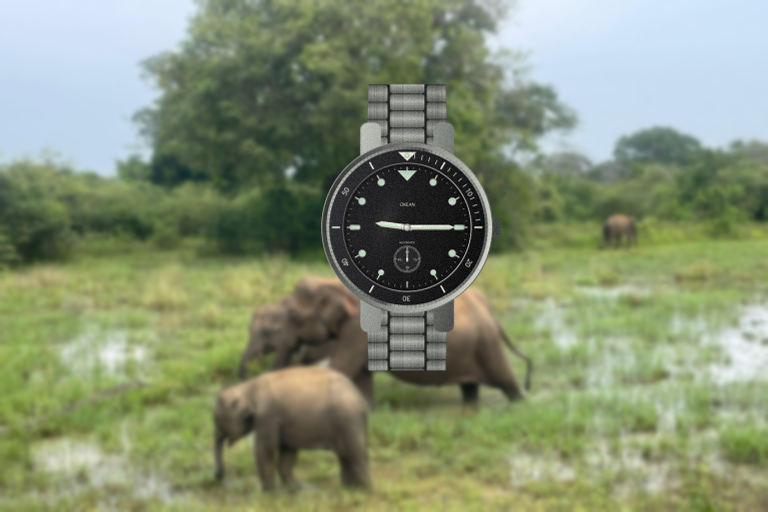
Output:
9.15
